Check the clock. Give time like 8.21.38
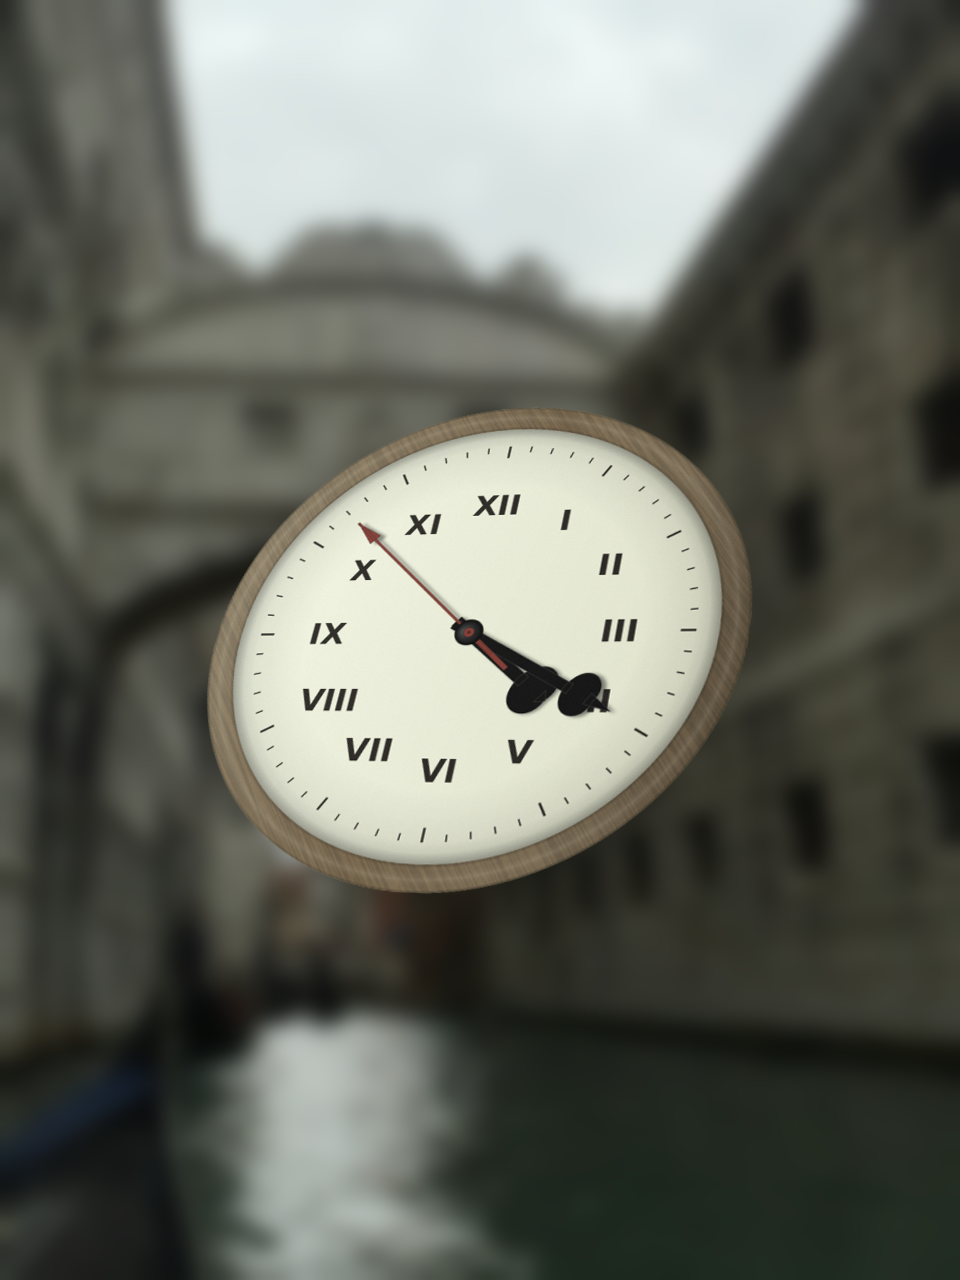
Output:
4.19.52
